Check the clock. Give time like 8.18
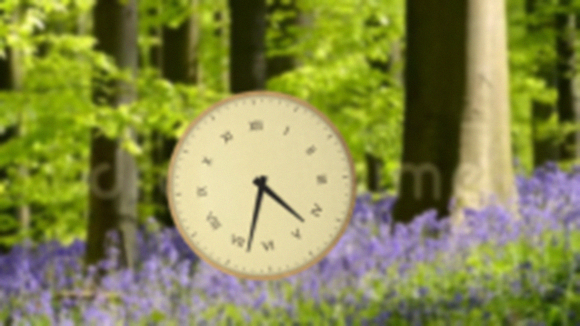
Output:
4.33
